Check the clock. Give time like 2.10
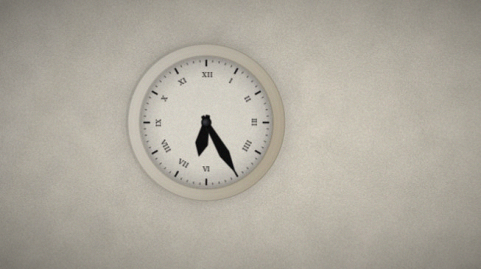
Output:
6.25
